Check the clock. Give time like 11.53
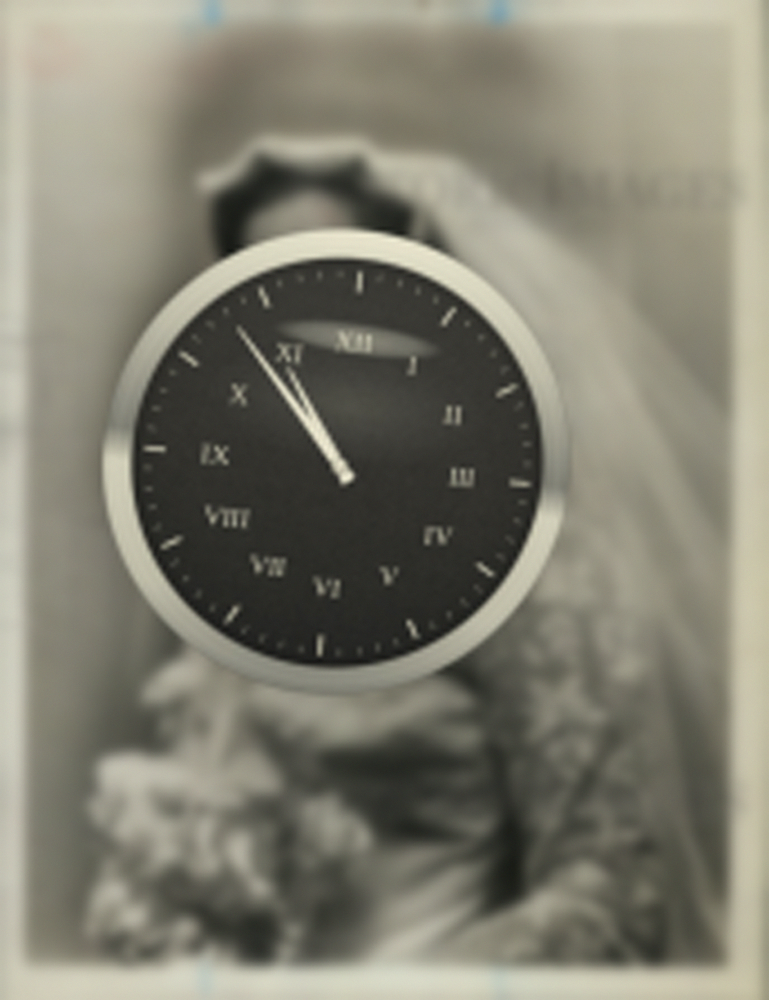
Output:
10.53
